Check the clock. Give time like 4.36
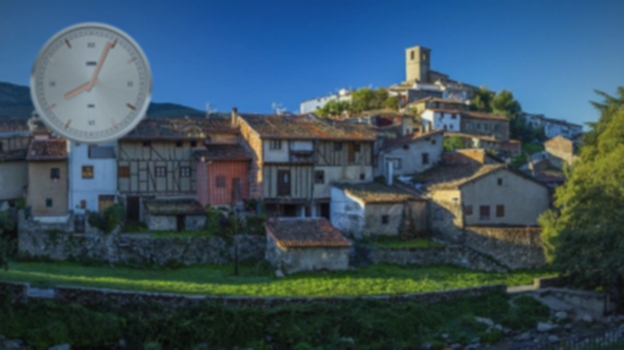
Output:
8.04
